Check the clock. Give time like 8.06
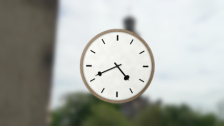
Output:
4.41
